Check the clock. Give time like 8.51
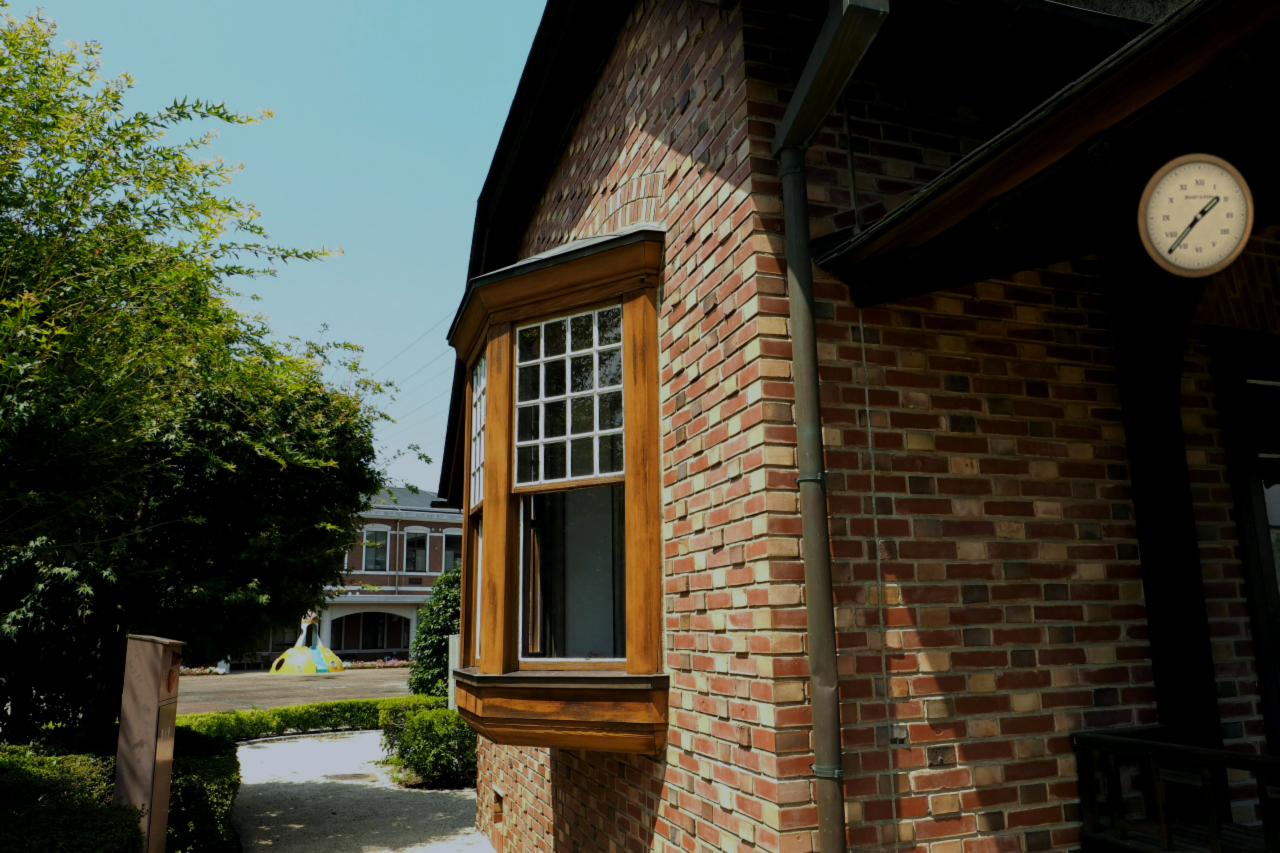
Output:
1.37
